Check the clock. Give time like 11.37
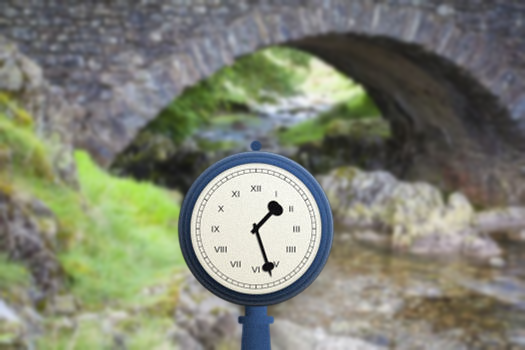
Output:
1.27
